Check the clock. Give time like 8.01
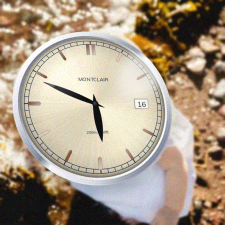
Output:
5.49
